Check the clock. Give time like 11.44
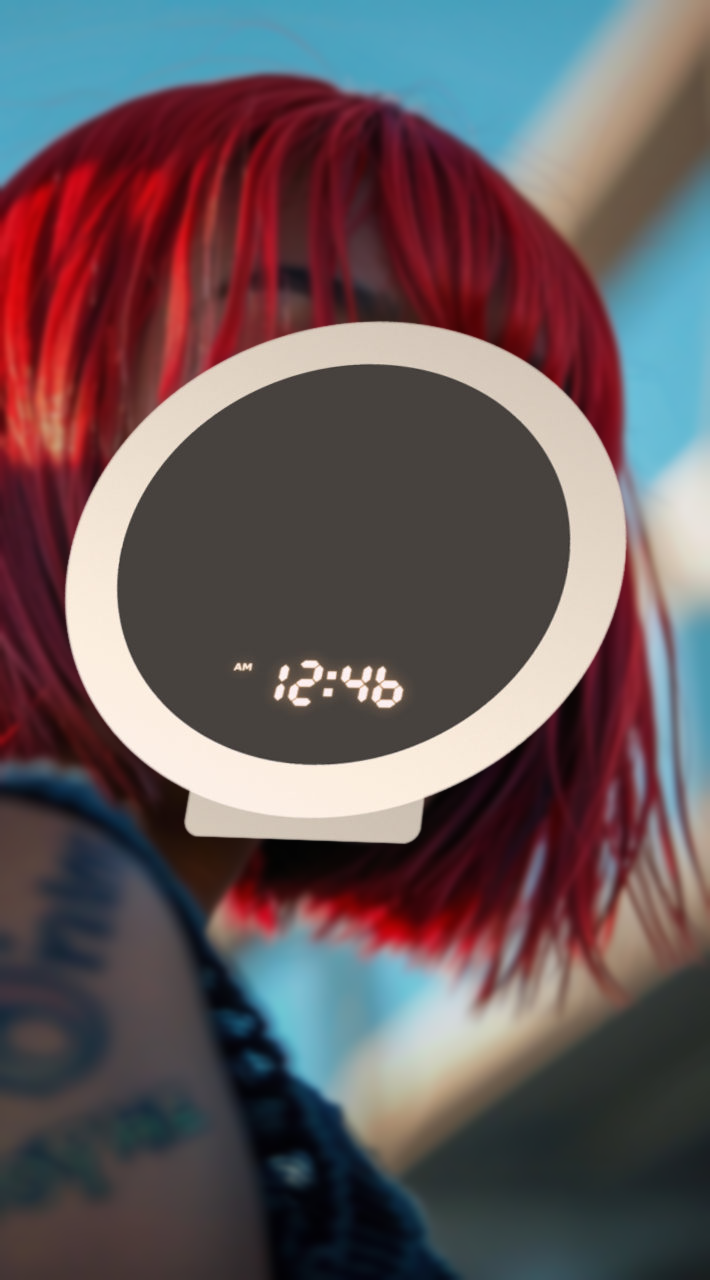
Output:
12.46
